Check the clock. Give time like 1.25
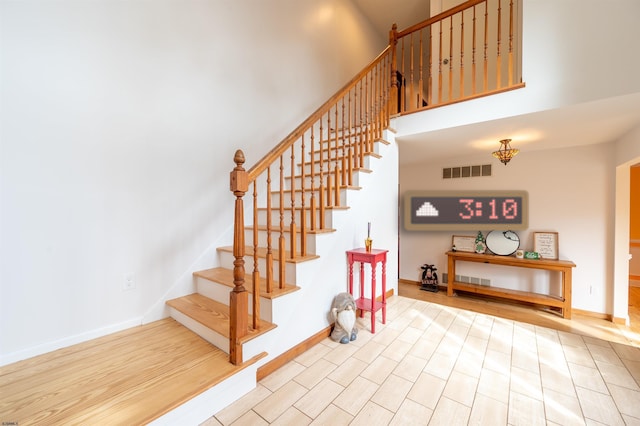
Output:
3.10
